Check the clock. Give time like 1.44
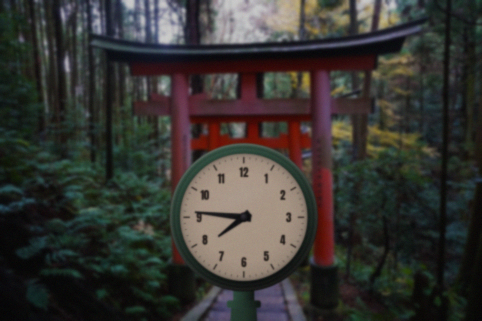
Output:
7.46
